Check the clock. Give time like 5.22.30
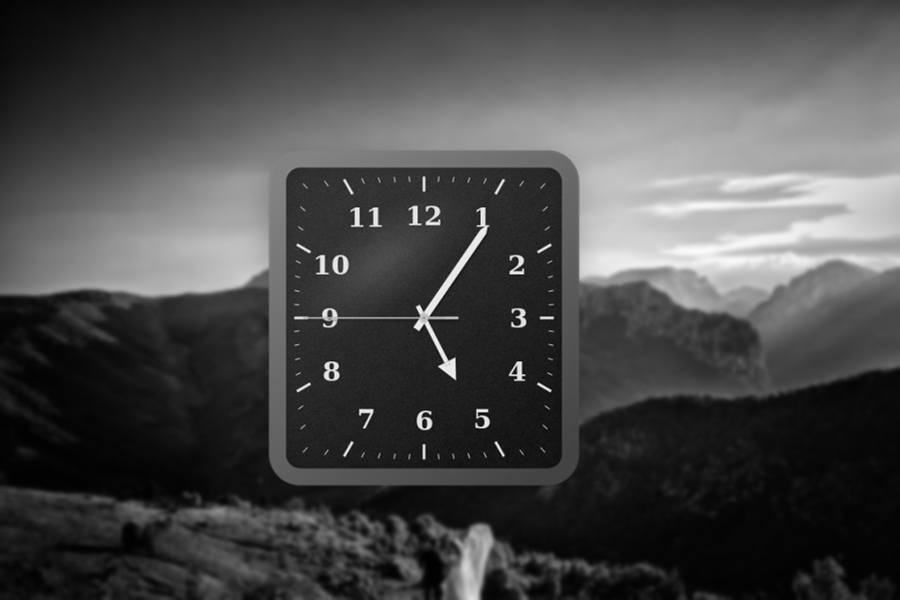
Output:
5.05.45
